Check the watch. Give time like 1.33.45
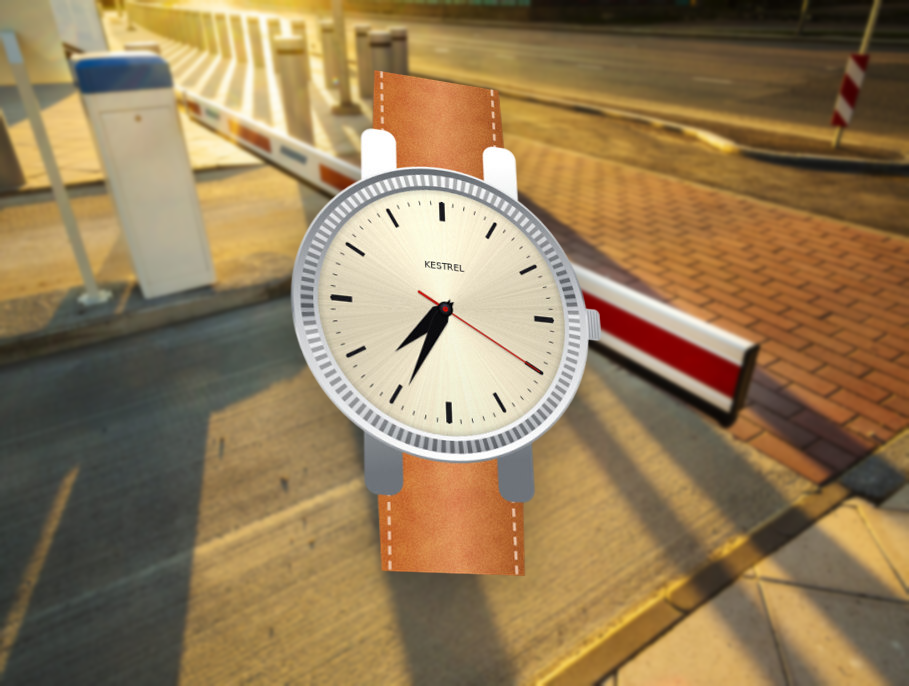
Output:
7.34.20
